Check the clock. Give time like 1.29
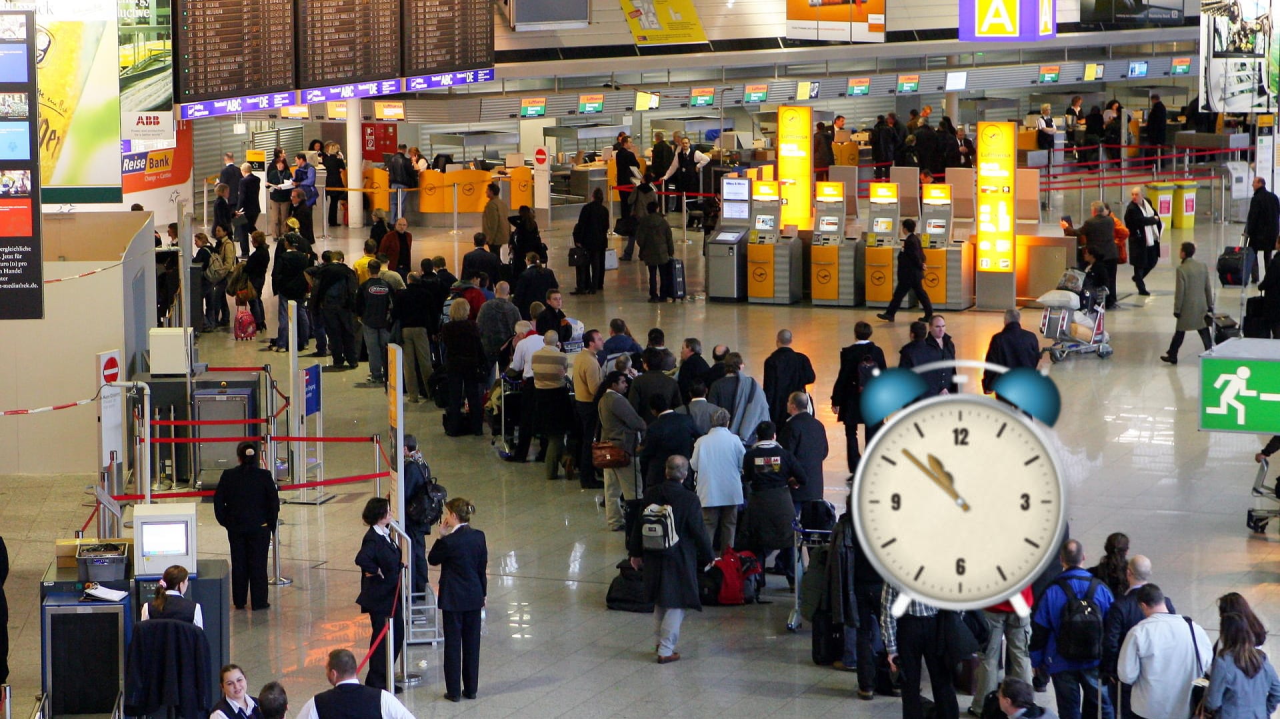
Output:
10.52
